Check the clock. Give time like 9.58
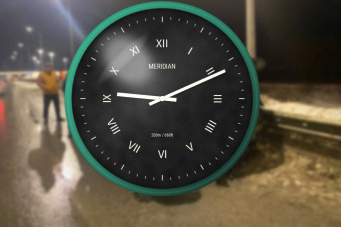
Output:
9.11
